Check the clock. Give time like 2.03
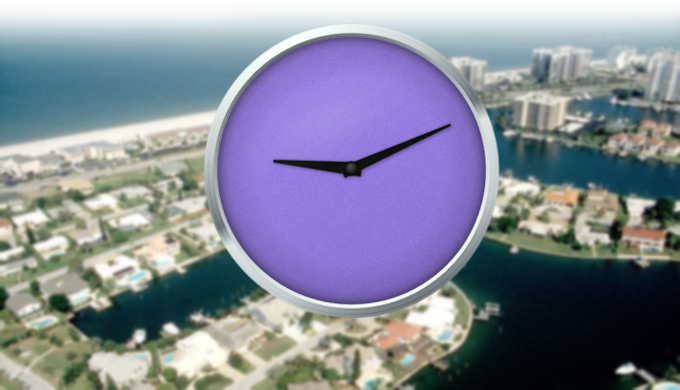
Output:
9.11
